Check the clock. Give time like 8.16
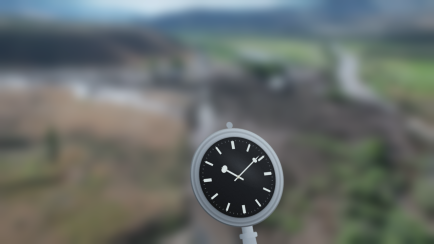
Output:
10.09
